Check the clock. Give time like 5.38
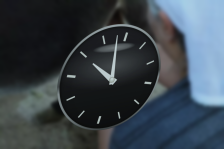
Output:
9.58
